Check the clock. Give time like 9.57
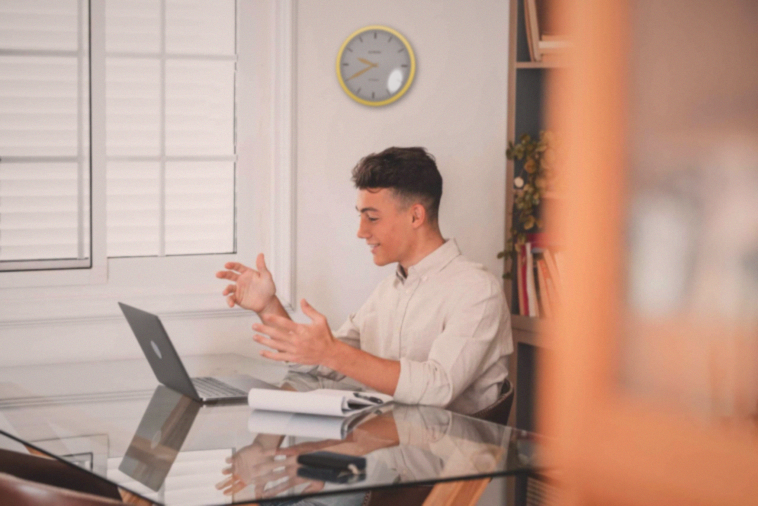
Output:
9.40
